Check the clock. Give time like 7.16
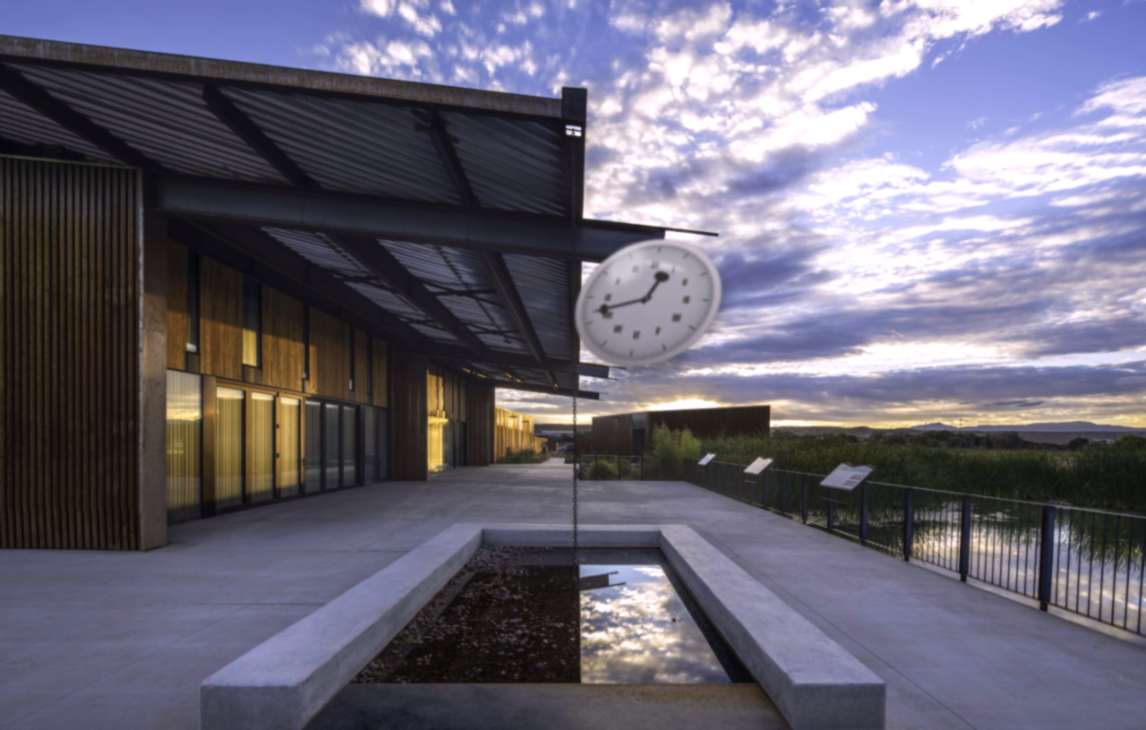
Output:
12.42
